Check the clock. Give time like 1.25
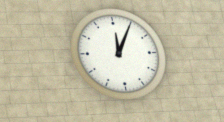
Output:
12.05
